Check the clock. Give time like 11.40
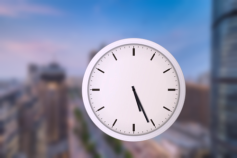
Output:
5.26
